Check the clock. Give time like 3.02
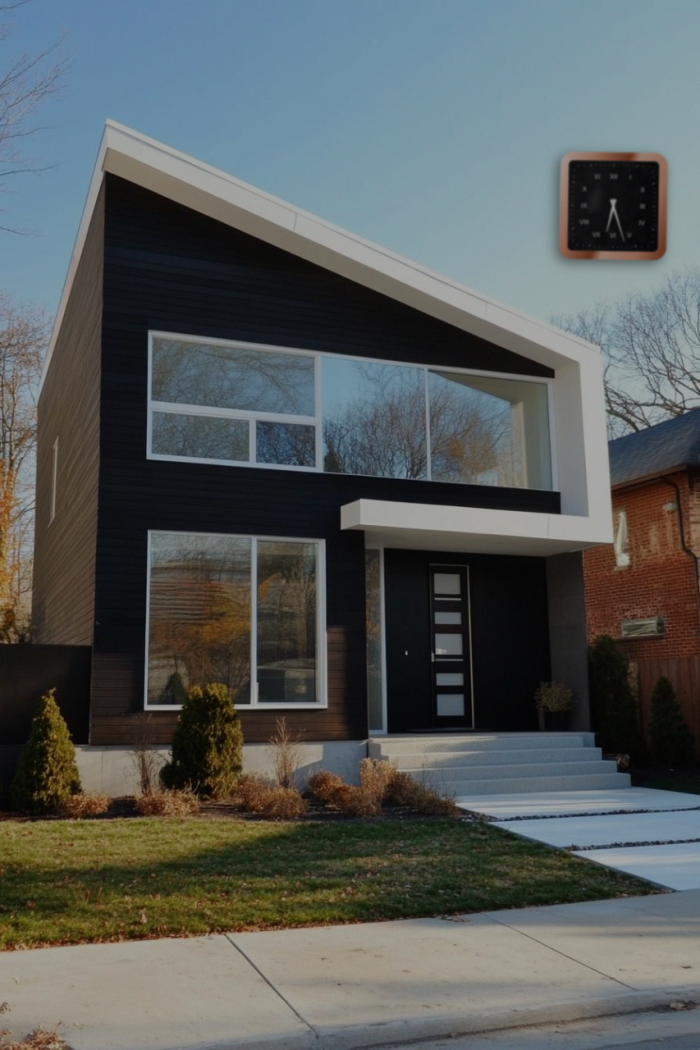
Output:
6.27
